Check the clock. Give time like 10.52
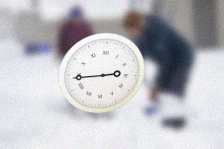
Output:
2.44
